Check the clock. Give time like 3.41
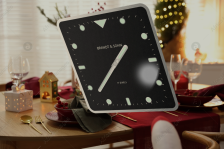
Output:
1.38
